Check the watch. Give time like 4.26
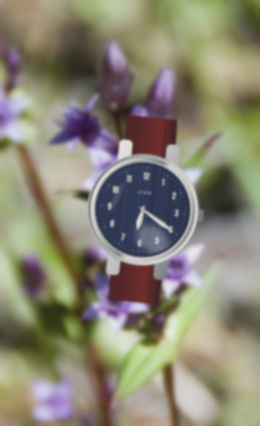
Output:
6.20
